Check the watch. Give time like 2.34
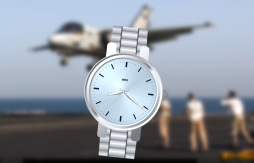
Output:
8.21
